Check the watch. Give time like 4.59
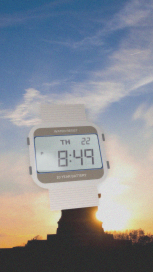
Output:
8.49
